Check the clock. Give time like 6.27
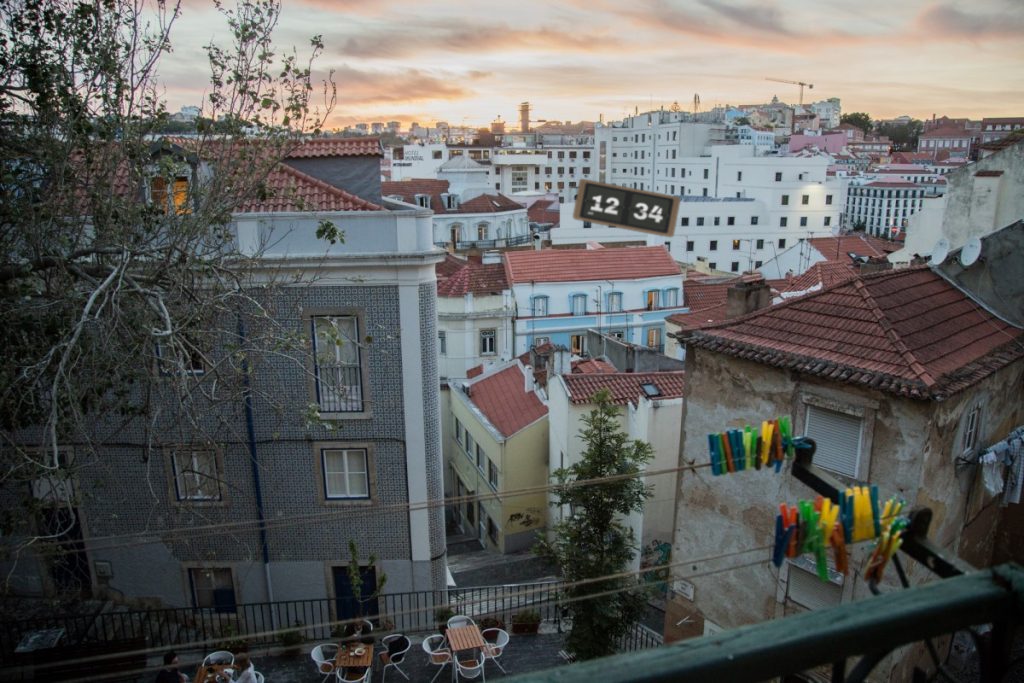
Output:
12.34
